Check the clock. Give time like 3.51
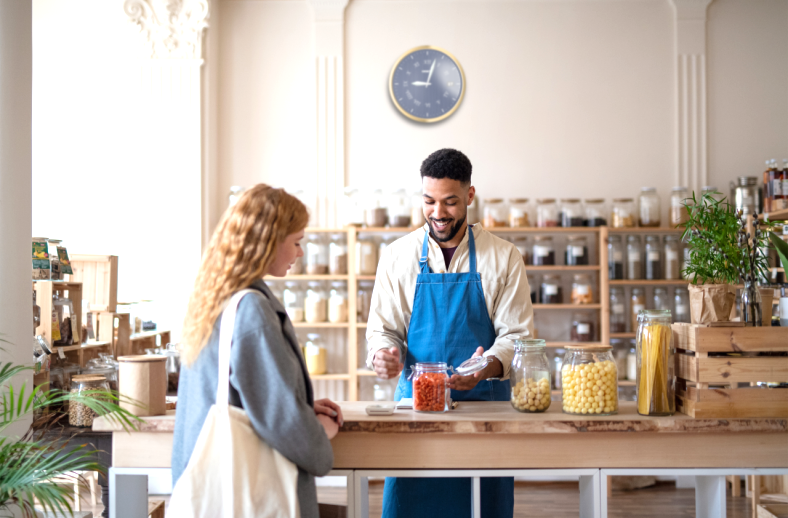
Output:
9.03
